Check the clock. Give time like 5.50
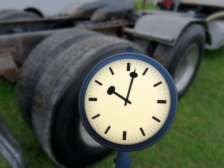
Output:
10.02
